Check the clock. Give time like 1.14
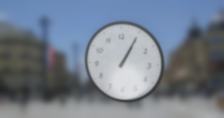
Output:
1.05
